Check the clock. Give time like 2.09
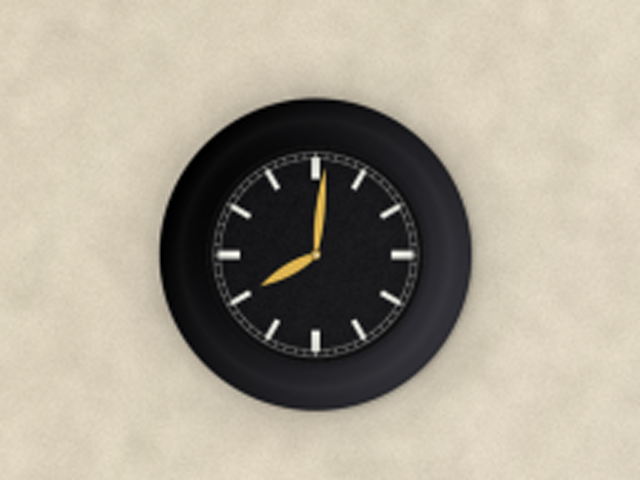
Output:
8.01
